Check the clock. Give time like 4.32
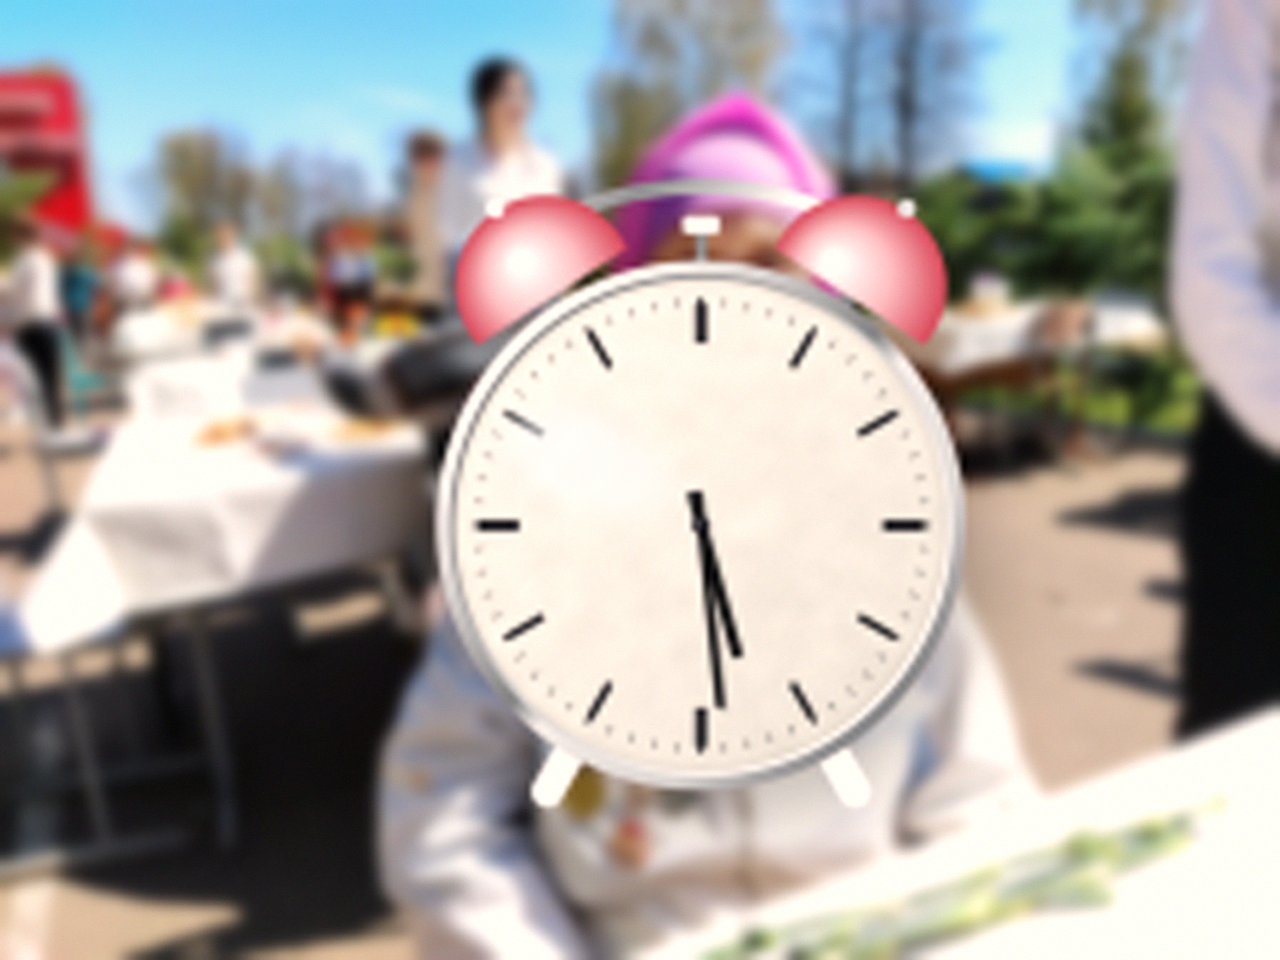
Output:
5.29
